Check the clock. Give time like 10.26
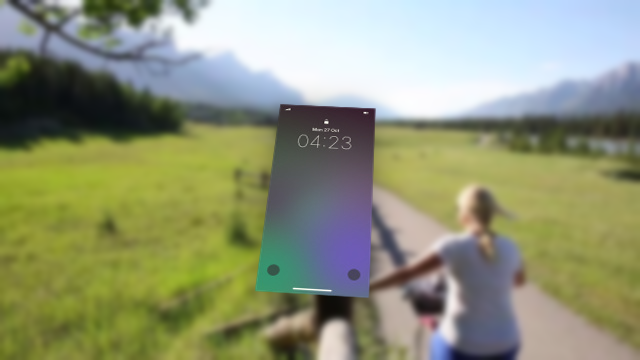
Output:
4.23
